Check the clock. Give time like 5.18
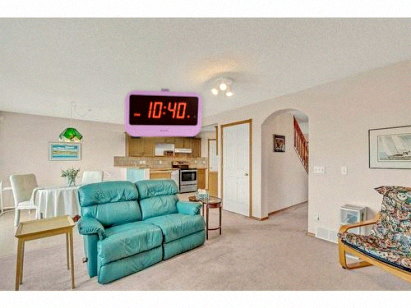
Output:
10.40
